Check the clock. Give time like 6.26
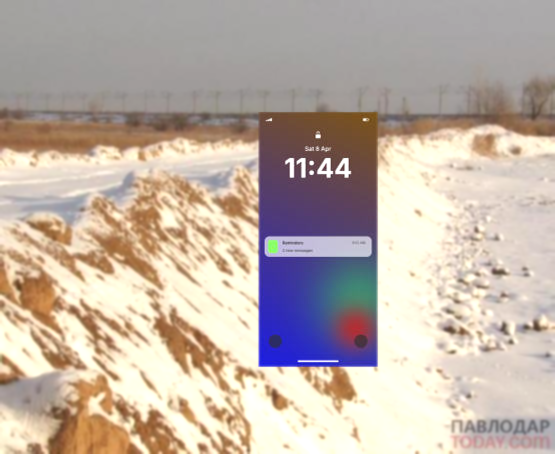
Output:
11.44
